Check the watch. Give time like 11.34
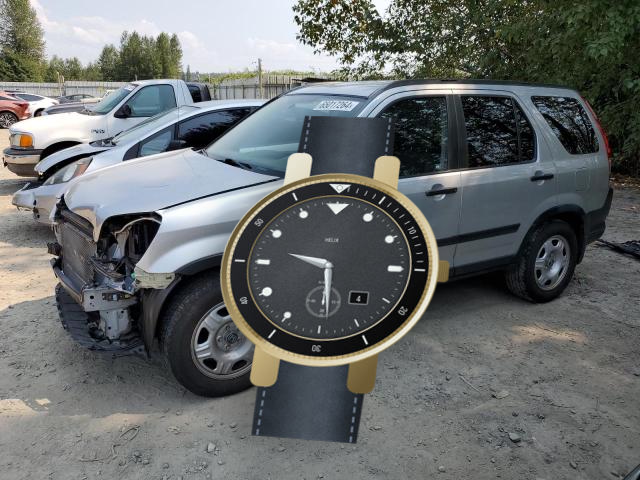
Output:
9.29
